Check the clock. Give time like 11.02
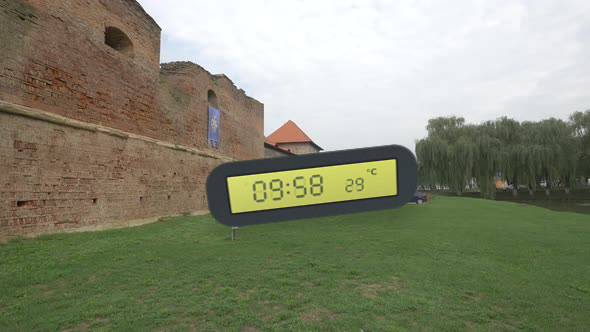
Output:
9.58
